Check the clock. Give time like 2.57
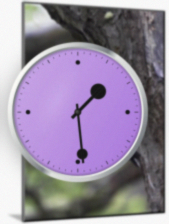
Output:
1.29
